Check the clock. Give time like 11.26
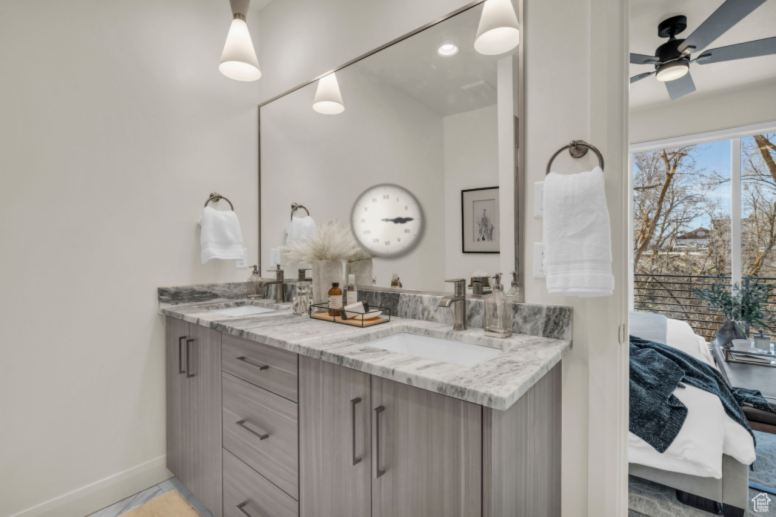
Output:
3.15
